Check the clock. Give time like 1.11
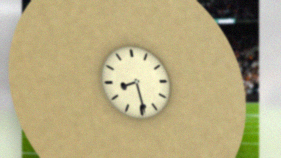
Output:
8.29
